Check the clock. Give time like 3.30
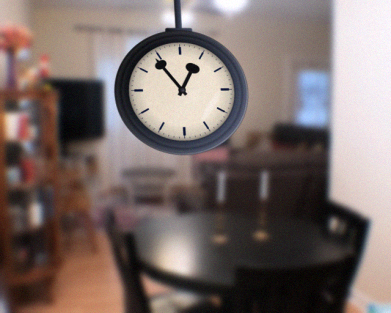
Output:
12.54
